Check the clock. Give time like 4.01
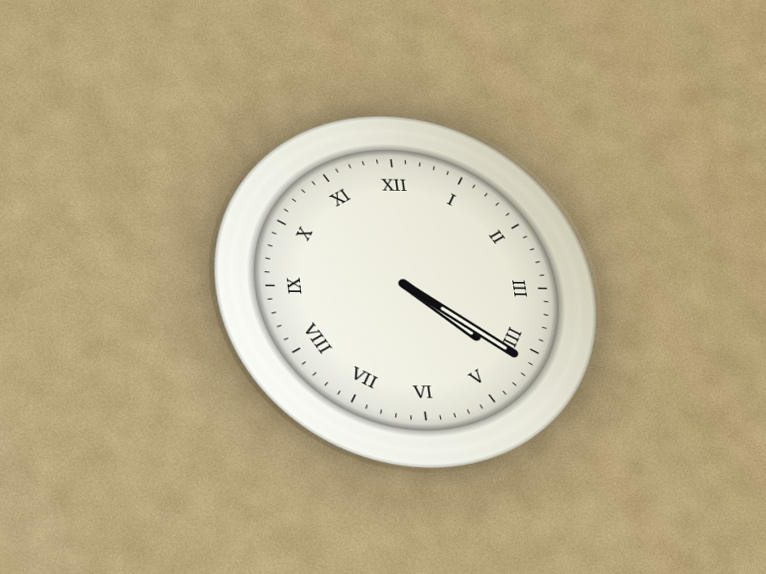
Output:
4.21
